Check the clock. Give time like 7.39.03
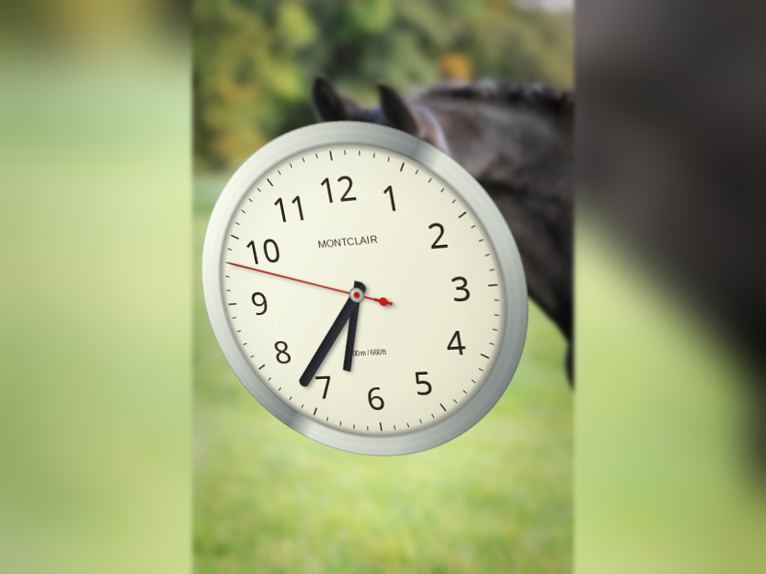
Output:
6.36.48
